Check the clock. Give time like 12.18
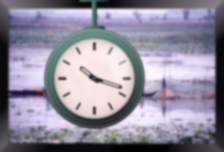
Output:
10.18
